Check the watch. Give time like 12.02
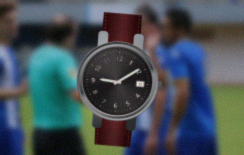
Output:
9.09
